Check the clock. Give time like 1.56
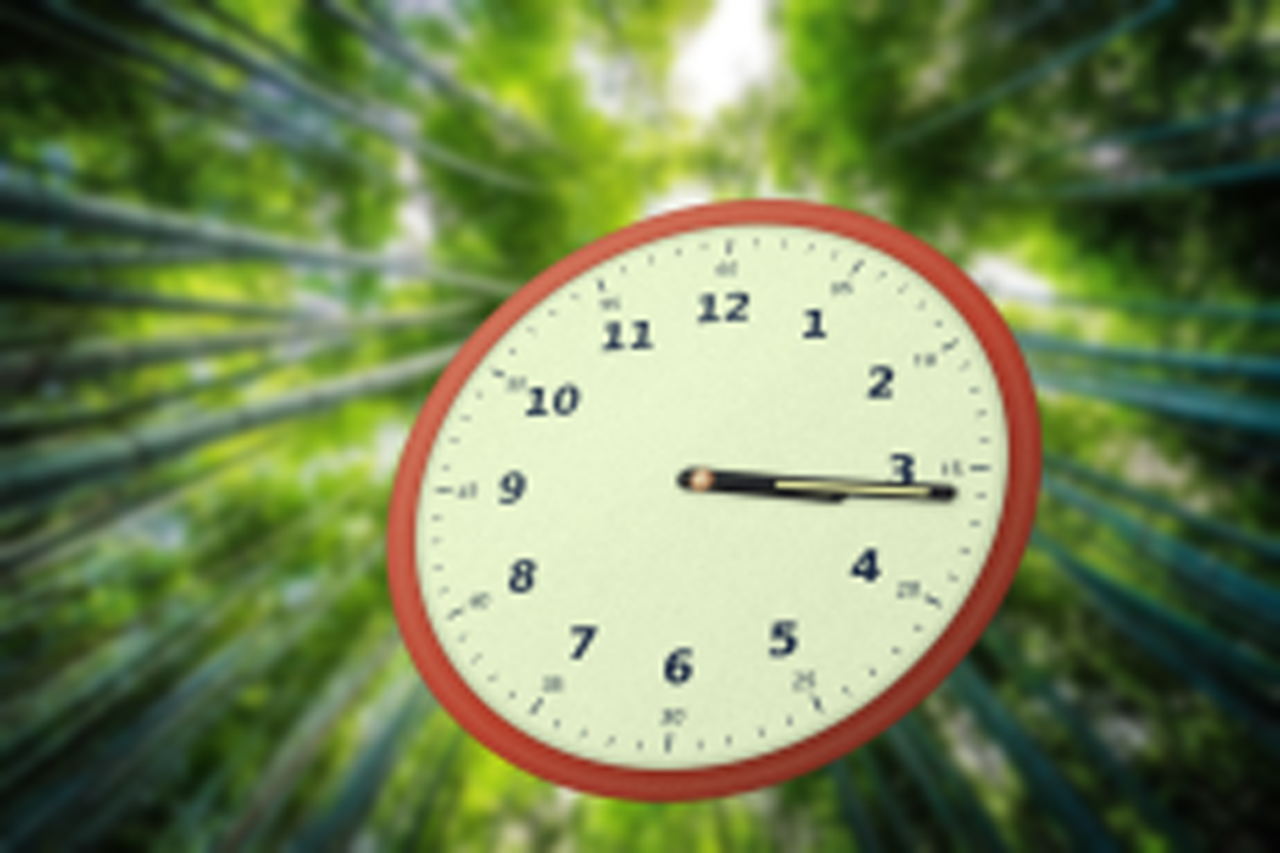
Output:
3.16
